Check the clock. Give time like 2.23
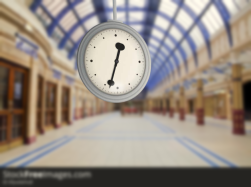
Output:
12.33
